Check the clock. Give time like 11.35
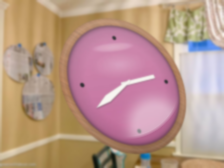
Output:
2.40
